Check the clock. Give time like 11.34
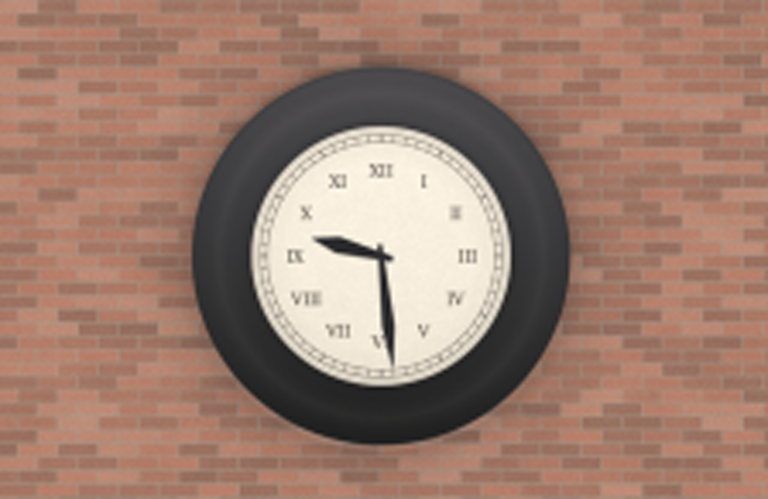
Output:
9.29
